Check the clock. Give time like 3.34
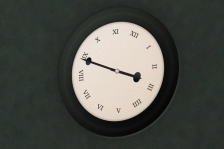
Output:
2.44
